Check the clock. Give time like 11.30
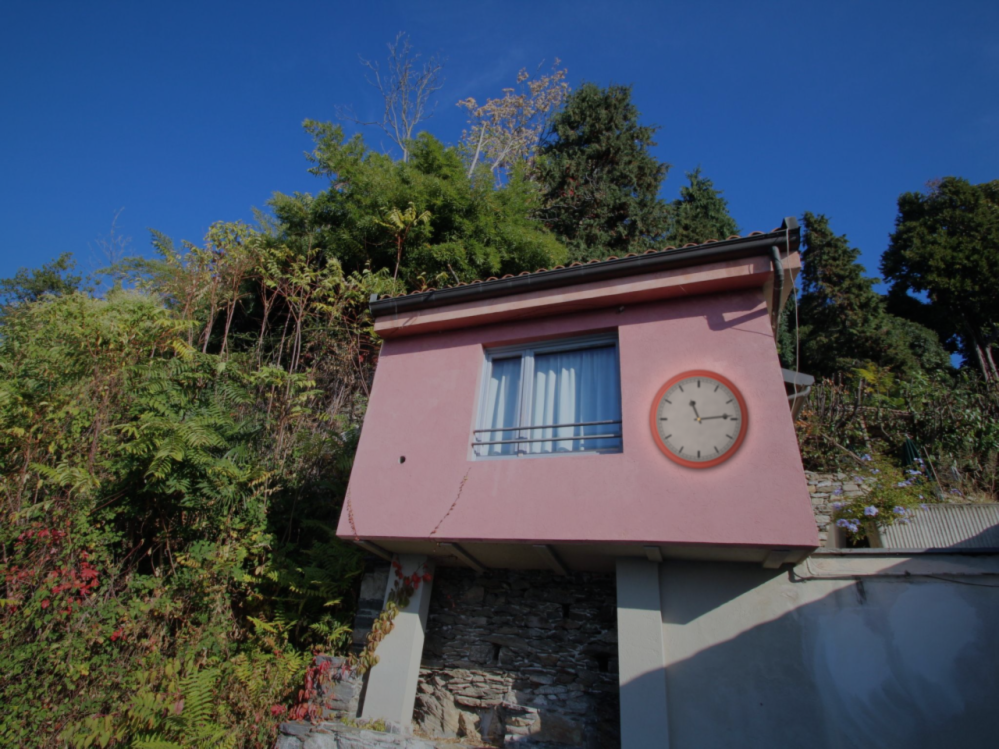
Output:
11.14
